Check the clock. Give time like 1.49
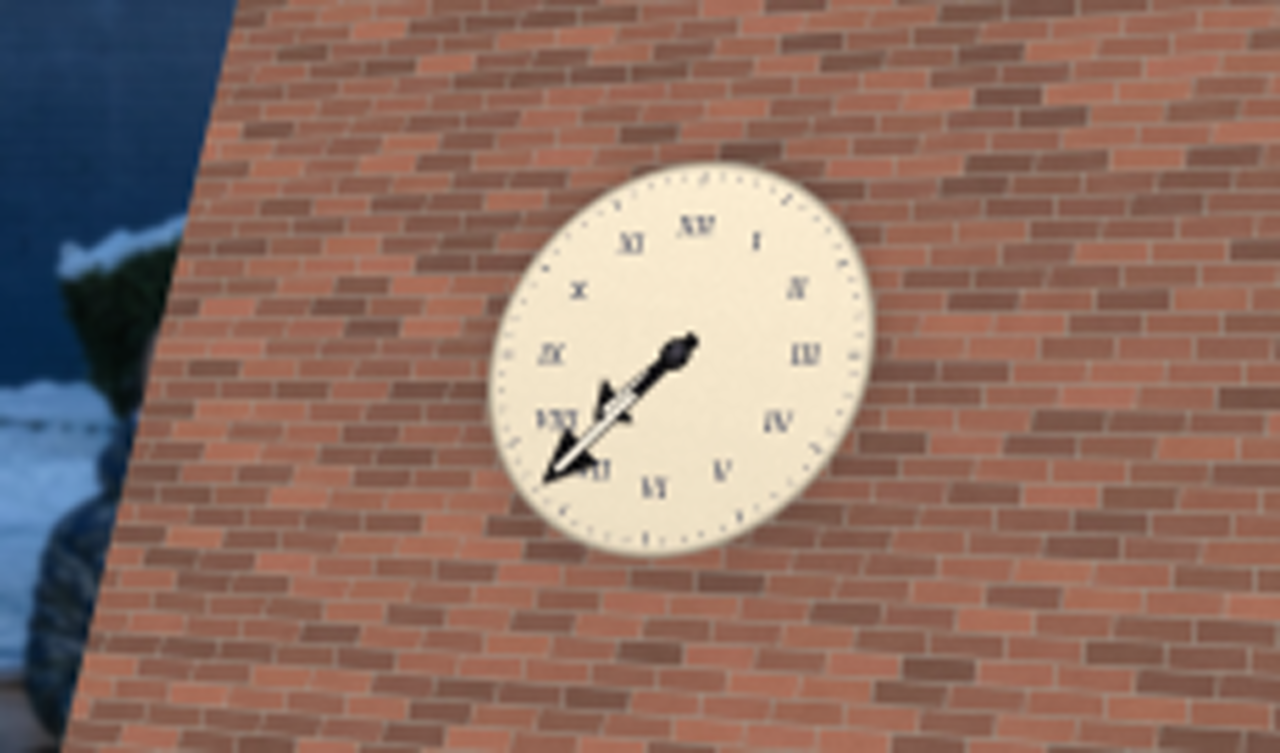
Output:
7.37
